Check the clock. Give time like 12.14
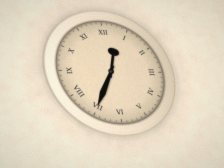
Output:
12.35
